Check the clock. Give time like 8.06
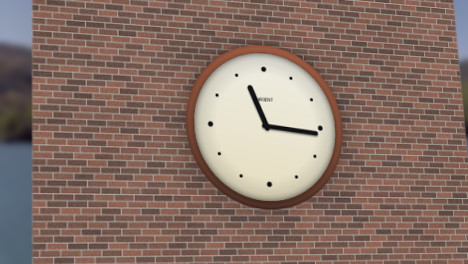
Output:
11.16
